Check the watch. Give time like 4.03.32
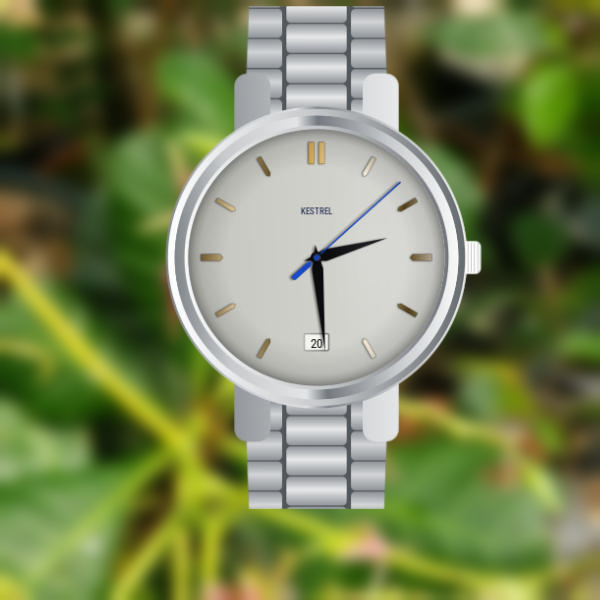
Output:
2.29.08
